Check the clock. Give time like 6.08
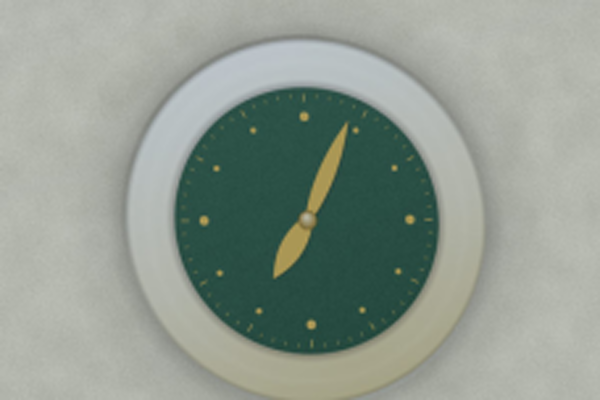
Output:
7.04
